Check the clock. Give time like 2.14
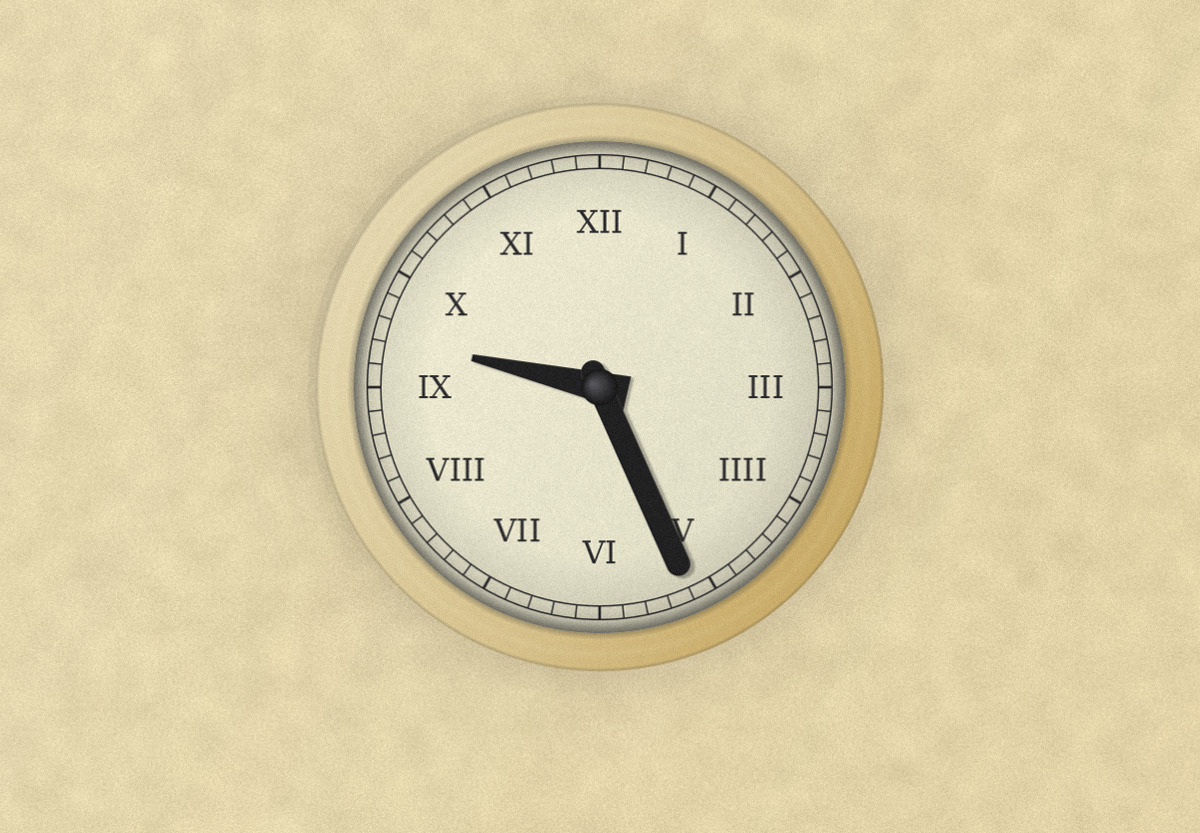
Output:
9.26
